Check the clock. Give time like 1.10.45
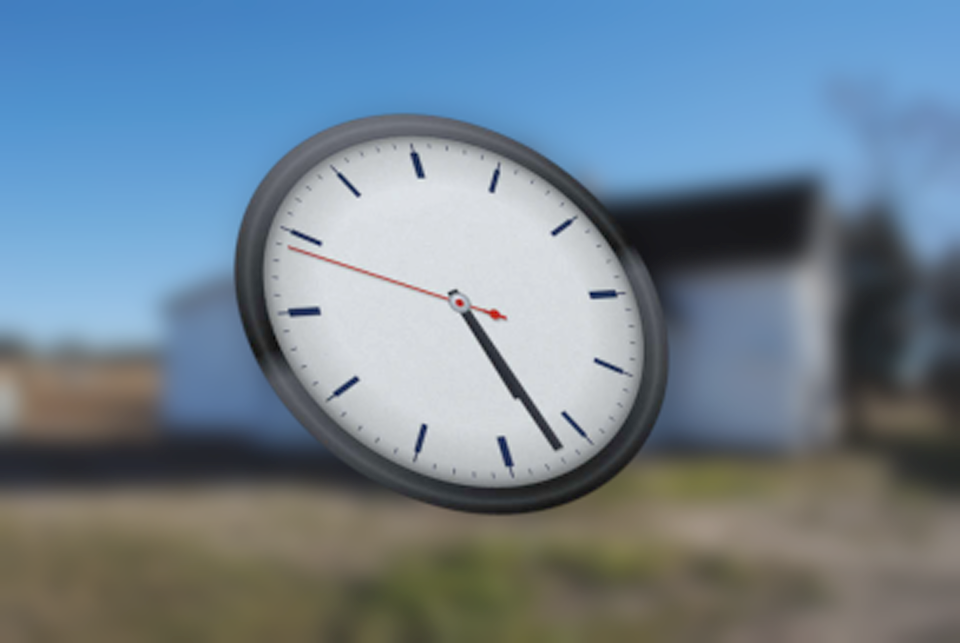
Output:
5.26.49
